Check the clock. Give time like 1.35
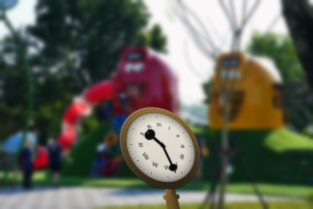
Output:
10.27
